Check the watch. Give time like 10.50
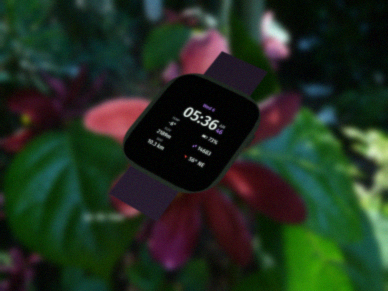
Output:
5.36
